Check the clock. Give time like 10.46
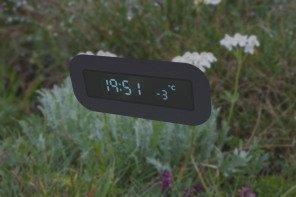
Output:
19.51
